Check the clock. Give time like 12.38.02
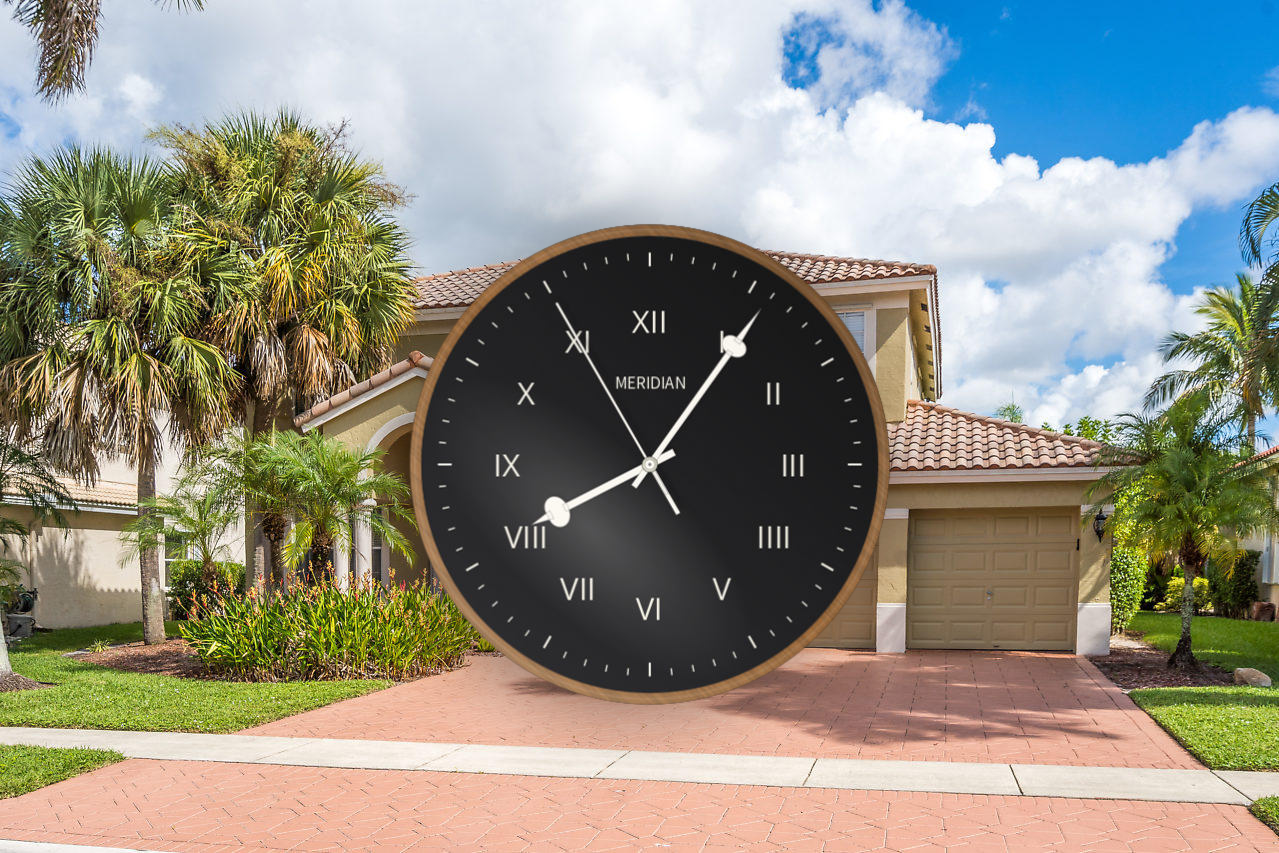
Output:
8.05.55
